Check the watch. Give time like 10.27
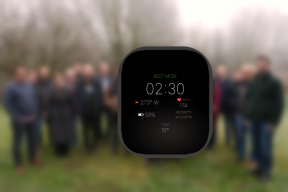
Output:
2.30
